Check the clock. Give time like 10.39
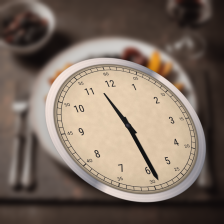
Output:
11.29
